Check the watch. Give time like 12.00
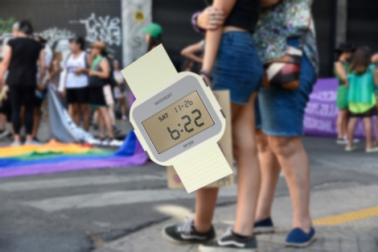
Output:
6.22
